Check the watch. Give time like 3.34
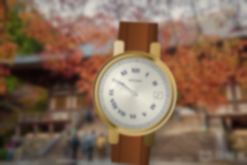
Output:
9.50
